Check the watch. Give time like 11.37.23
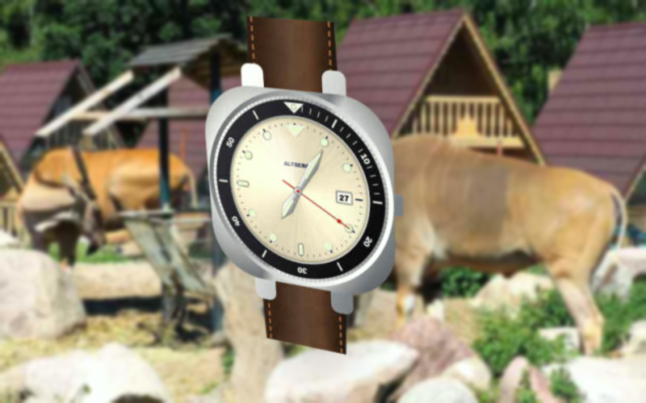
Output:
7.05.20
